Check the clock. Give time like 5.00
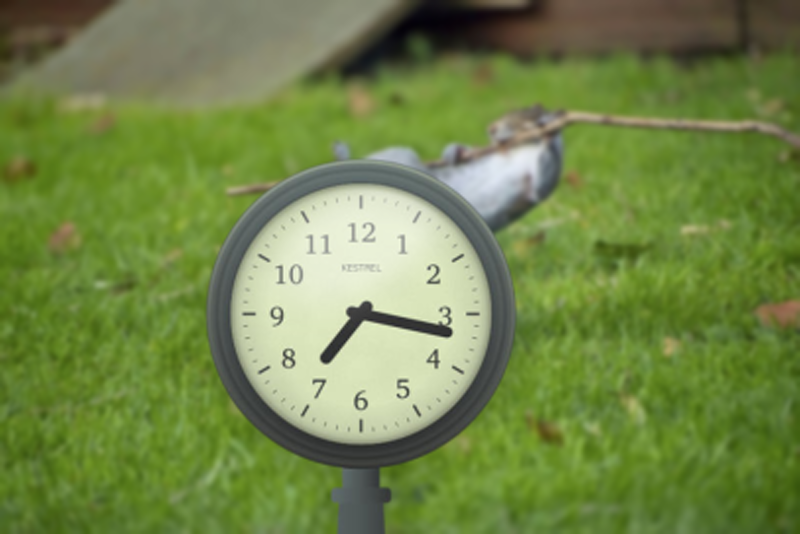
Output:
7.17
